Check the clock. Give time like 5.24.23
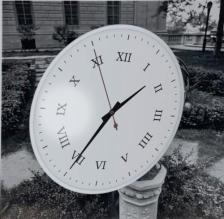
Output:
1.34.55
